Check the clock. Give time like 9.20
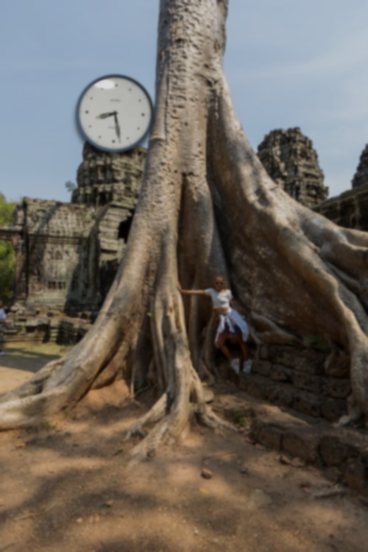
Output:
8.28
